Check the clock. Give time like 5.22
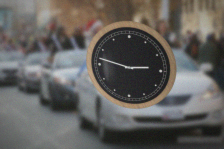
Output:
2.47
